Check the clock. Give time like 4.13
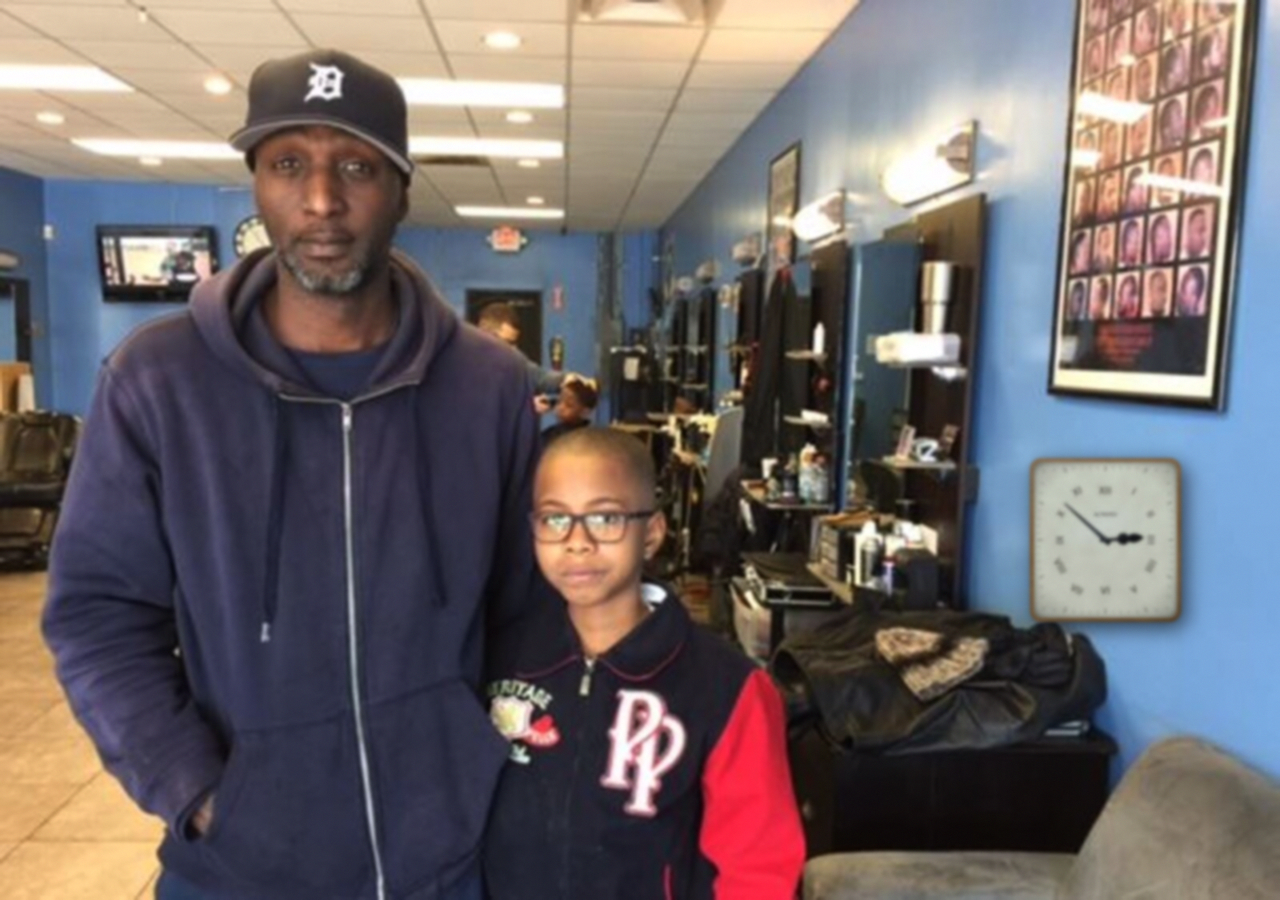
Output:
2.52
